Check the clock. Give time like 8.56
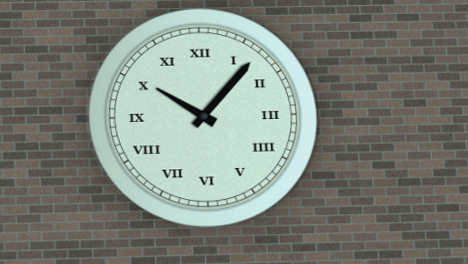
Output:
10.07
